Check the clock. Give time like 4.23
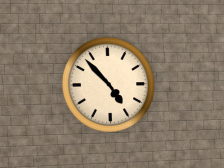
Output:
4.53
